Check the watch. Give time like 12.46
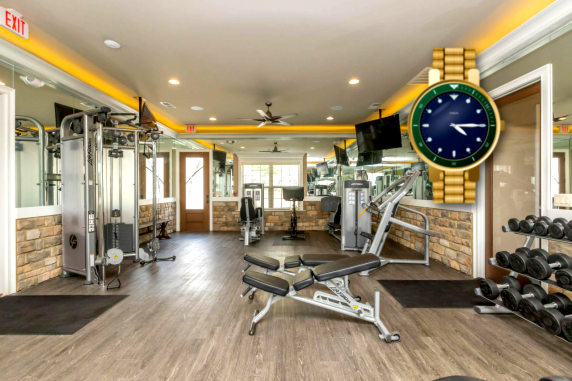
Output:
4.15
